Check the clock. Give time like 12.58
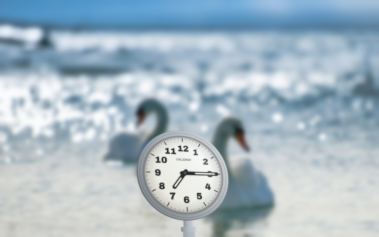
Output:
7.15
